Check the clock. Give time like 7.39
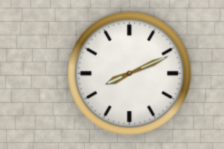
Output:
8.11
